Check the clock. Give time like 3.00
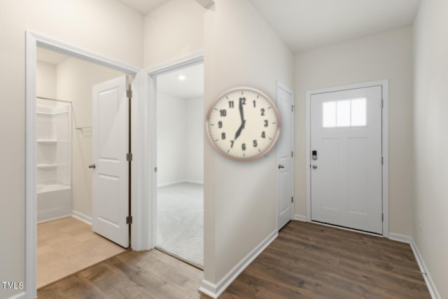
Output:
6.59
